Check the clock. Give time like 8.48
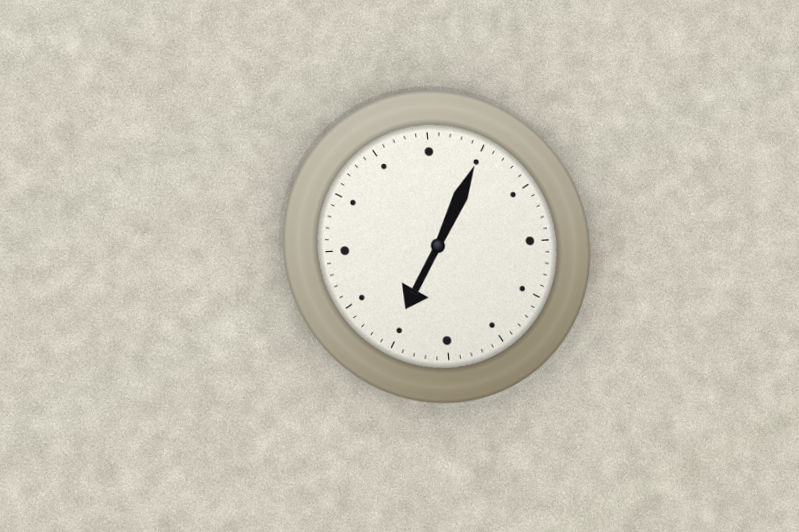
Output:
7.05
